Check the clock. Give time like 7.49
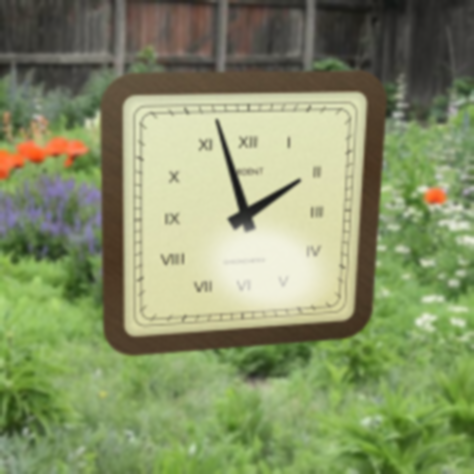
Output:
1.57
